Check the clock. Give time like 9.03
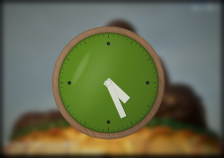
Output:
4.26
